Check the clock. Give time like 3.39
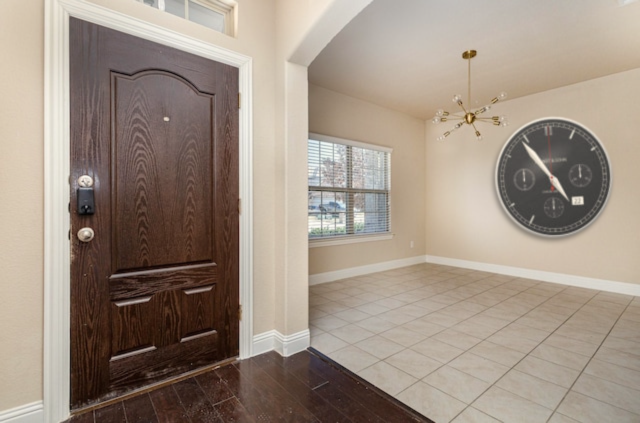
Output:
4.54
